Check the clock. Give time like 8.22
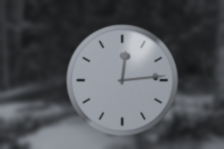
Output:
12.14
